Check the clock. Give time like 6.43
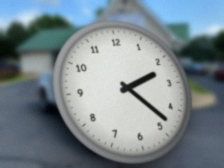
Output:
2.23
